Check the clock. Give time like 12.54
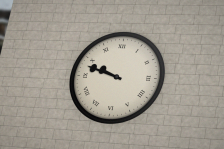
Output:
9.48
